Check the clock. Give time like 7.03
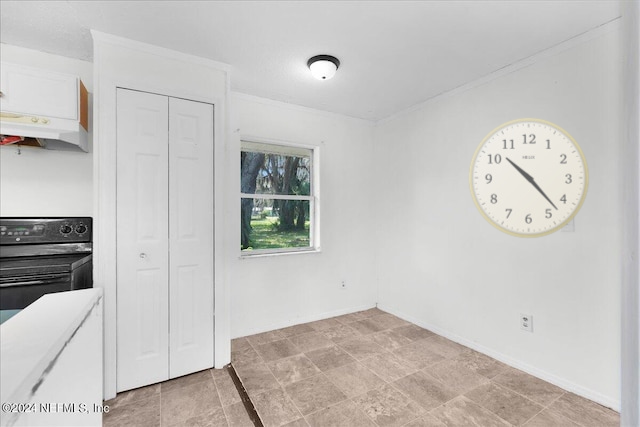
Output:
10.23
